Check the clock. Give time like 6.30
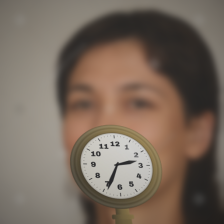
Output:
2.34
